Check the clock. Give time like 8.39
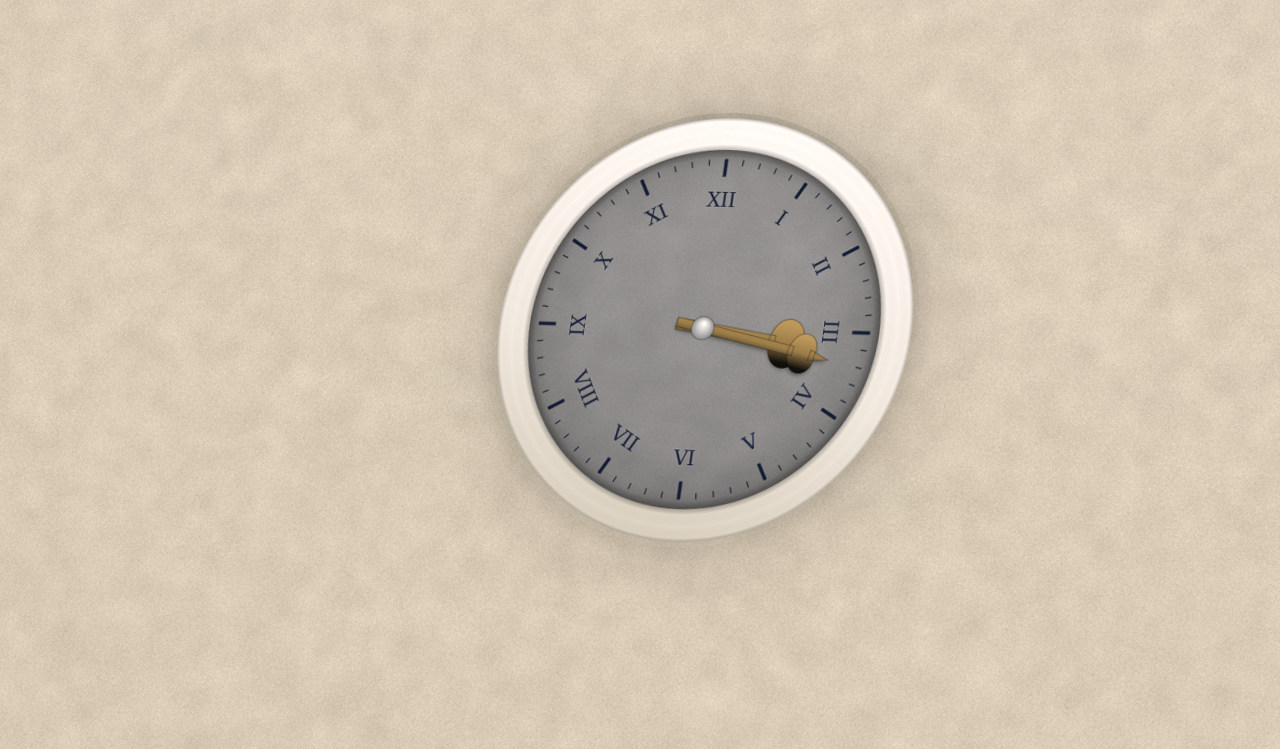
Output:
3.17
